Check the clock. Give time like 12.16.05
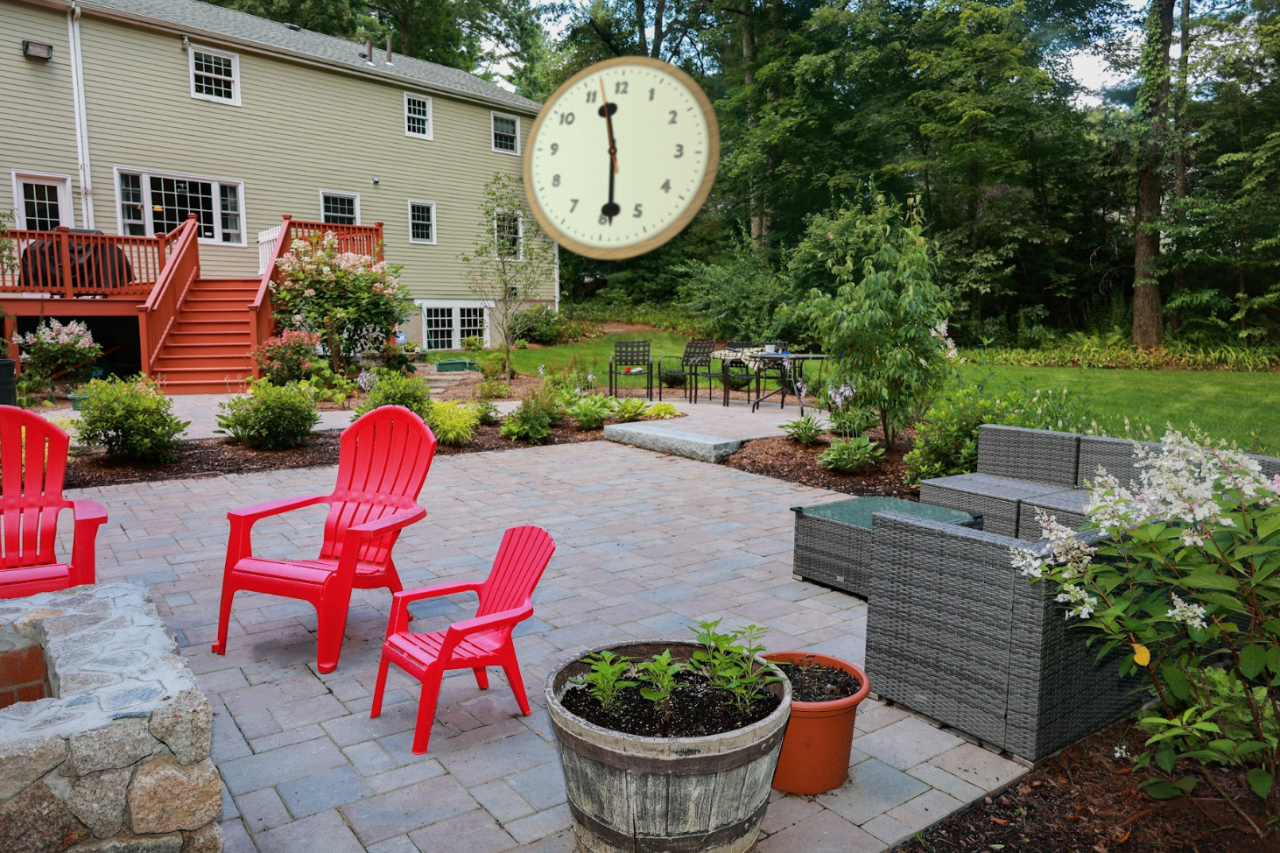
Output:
11.28.57
